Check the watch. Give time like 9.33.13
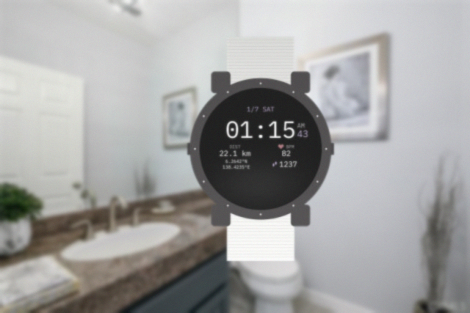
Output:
1.15.43
